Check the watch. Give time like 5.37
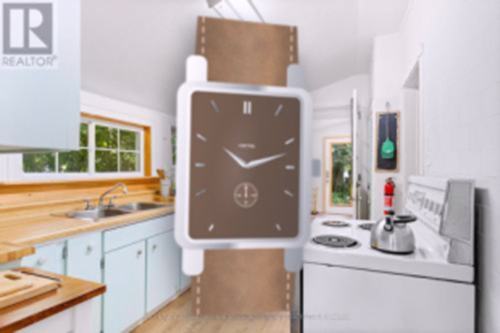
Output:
10.12
